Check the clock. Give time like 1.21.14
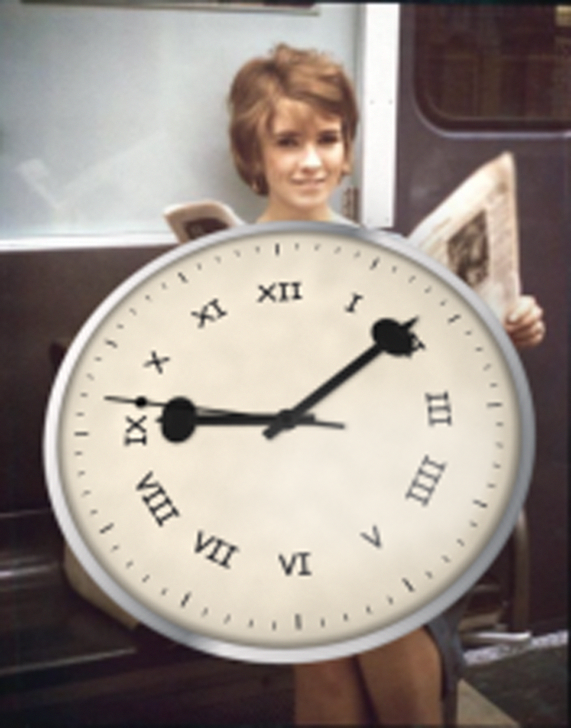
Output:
9.08.47
